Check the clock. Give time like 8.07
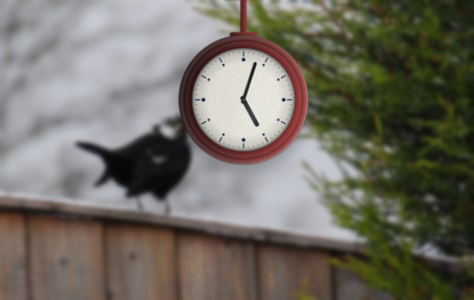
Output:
5.03
